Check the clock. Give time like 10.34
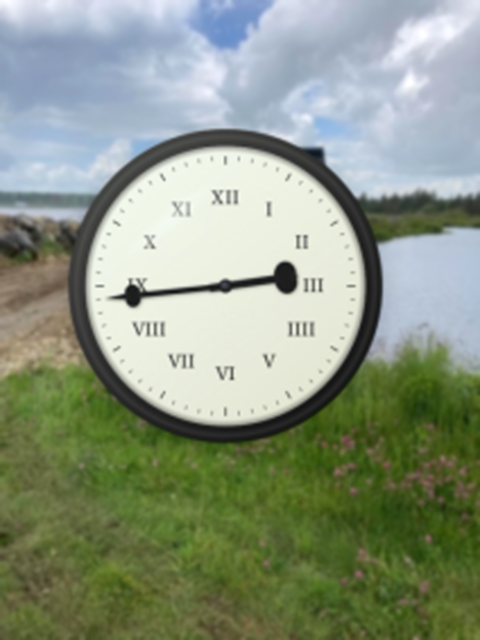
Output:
2.44
